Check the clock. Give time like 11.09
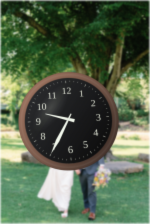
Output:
9.35
